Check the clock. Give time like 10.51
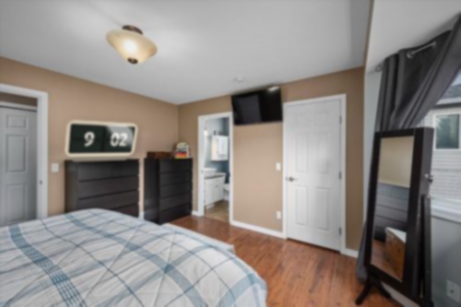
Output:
9.02
